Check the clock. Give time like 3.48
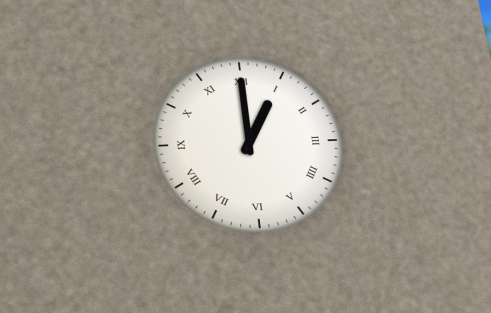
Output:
1.00
